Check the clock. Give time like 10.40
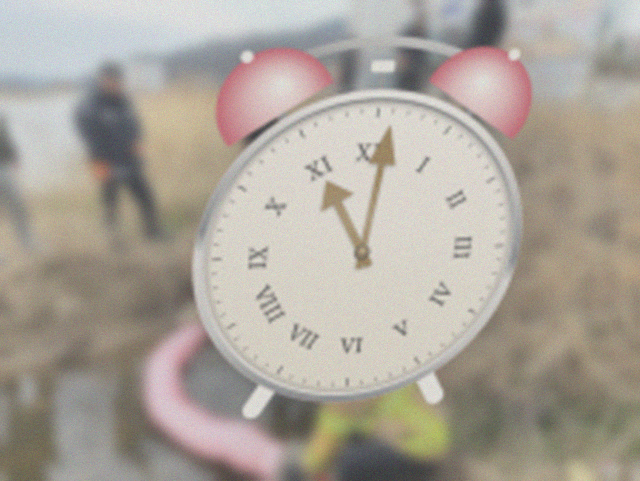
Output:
11.01
